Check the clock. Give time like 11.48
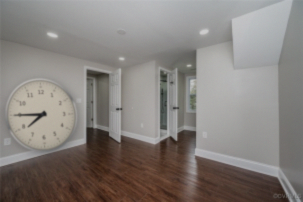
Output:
7.45
